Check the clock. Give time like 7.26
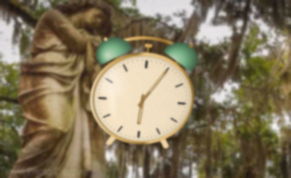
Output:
6.05
